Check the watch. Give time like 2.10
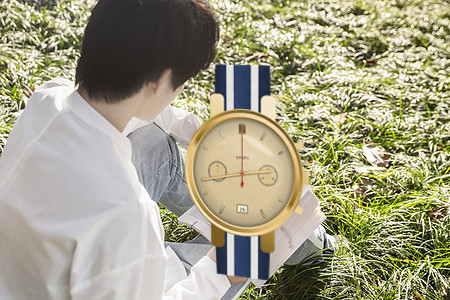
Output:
2.43
